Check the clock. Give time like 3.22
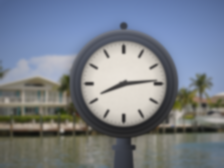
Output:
8.14
